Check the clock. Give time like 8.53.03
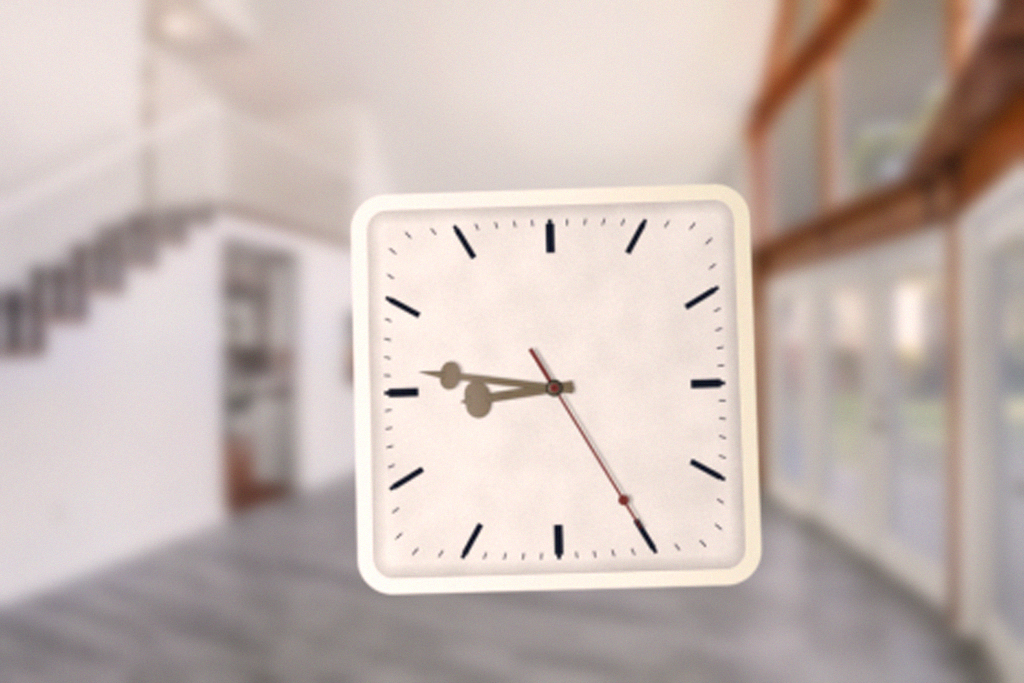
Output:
8.46.25
